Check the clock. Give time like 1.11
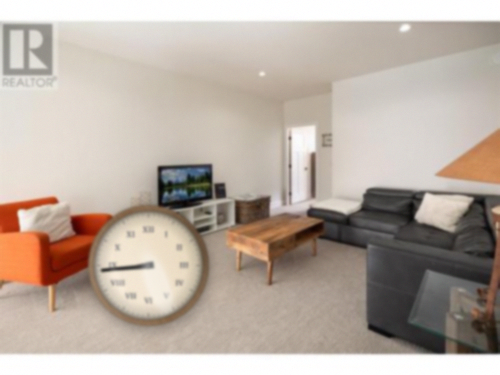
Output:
8.44
